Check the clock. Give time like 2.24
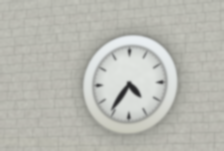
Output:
4.36
